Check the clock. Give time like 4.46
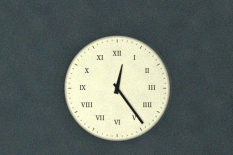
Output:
12.24
